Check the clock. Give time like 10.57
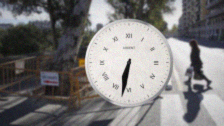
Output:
6.32
